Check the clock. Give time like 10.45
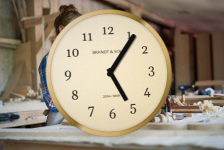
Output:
5.06
